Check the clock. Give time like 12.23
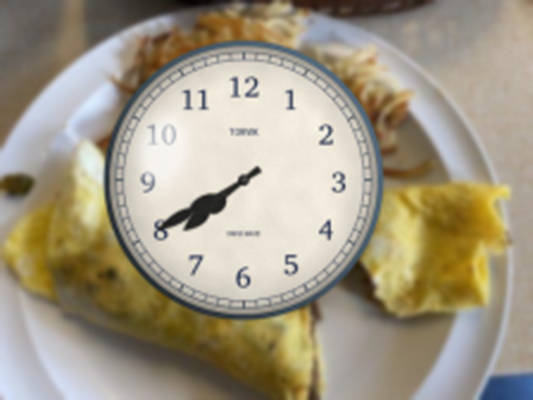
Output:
7.40
